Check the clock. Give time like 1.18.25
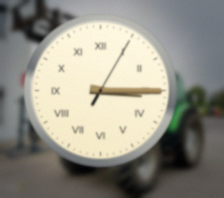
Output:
3.15.05
